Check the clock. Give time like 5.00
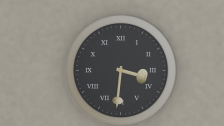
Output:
3.31
